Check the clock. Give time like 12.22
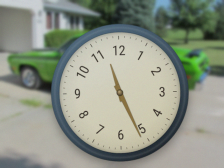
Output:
11.26
